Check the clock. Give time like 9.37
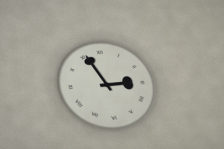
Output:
2.56
